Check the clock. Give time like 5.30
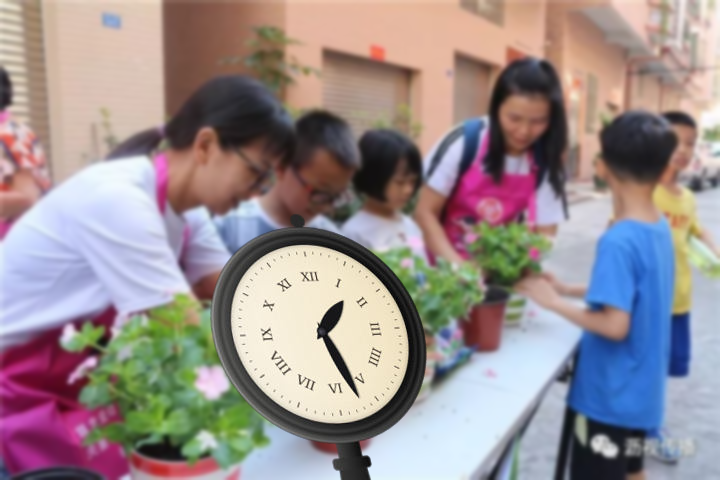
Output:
1.27
